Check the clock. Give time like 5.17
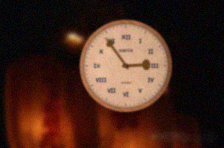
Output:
2.54
